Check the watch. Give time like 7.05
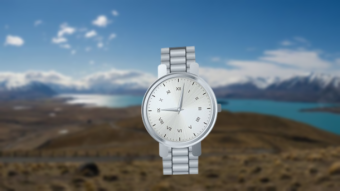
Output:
9.02
